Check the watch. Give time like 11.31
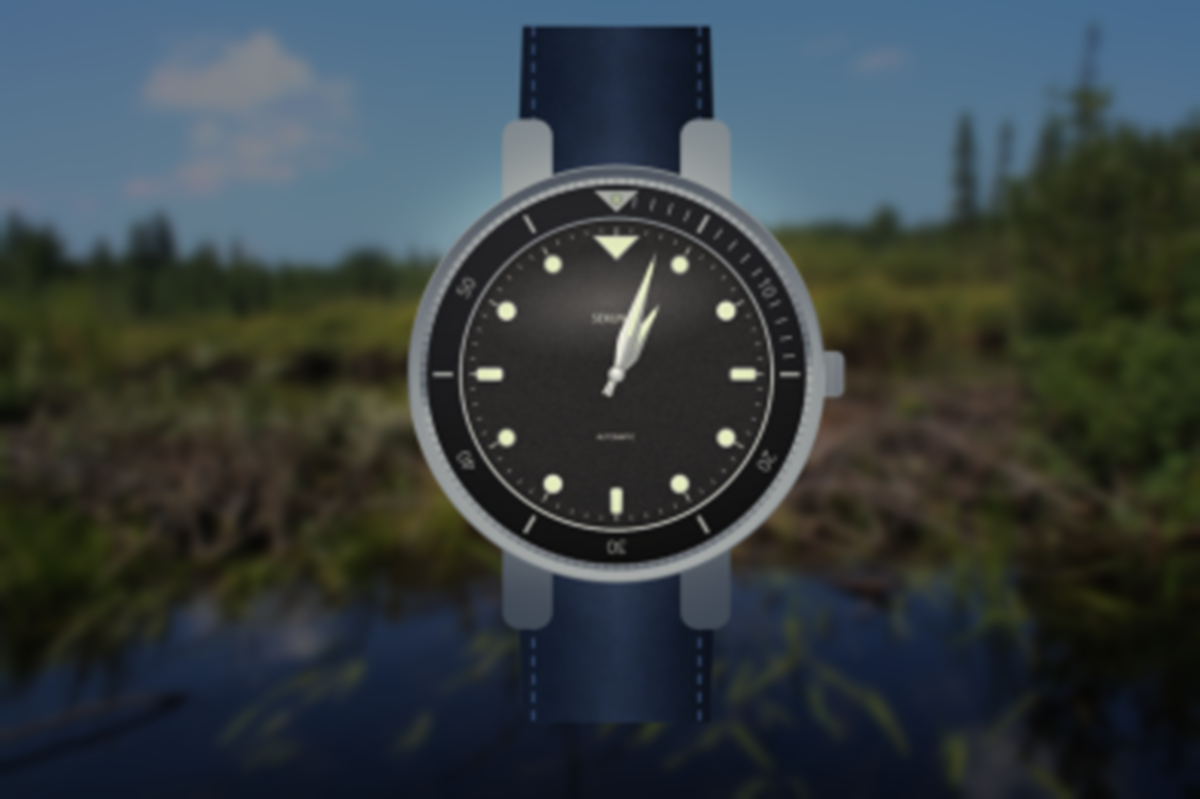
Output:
1.03
